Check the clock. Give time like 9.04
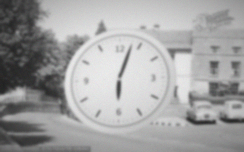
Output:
6.03
